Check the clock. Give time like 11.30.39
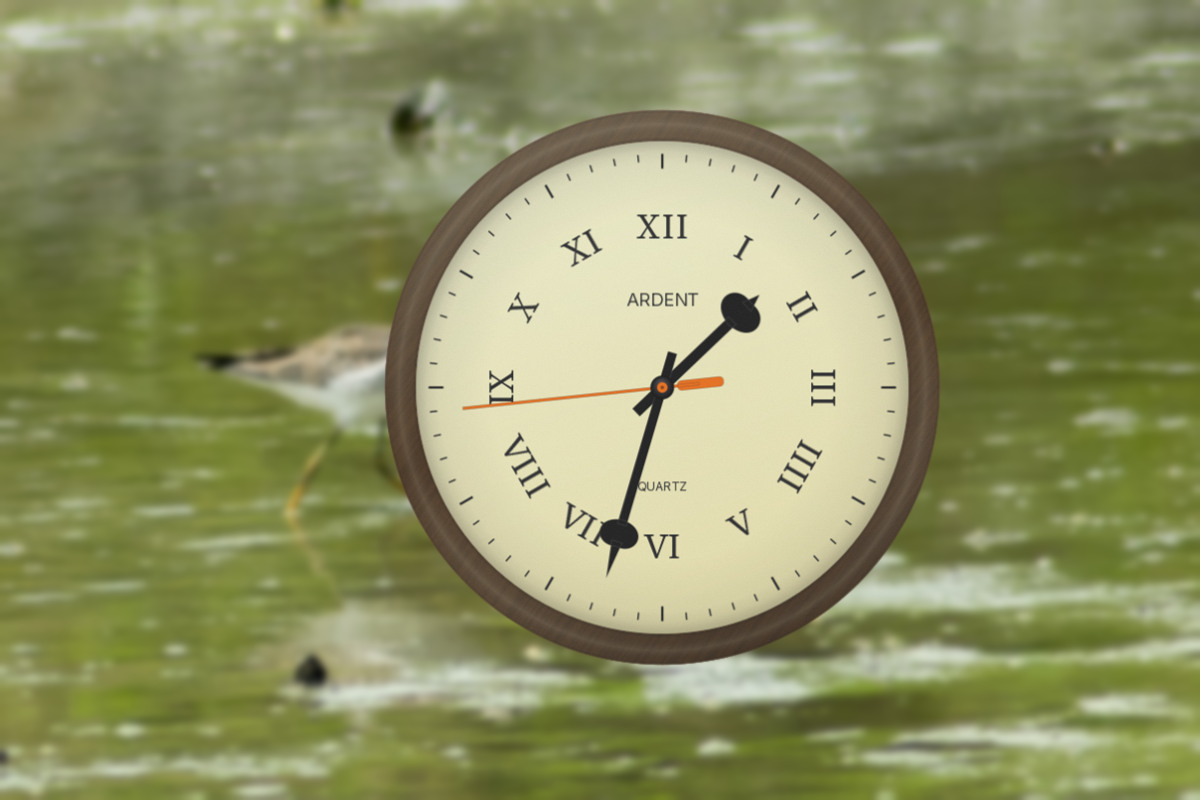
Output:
1.32.44
